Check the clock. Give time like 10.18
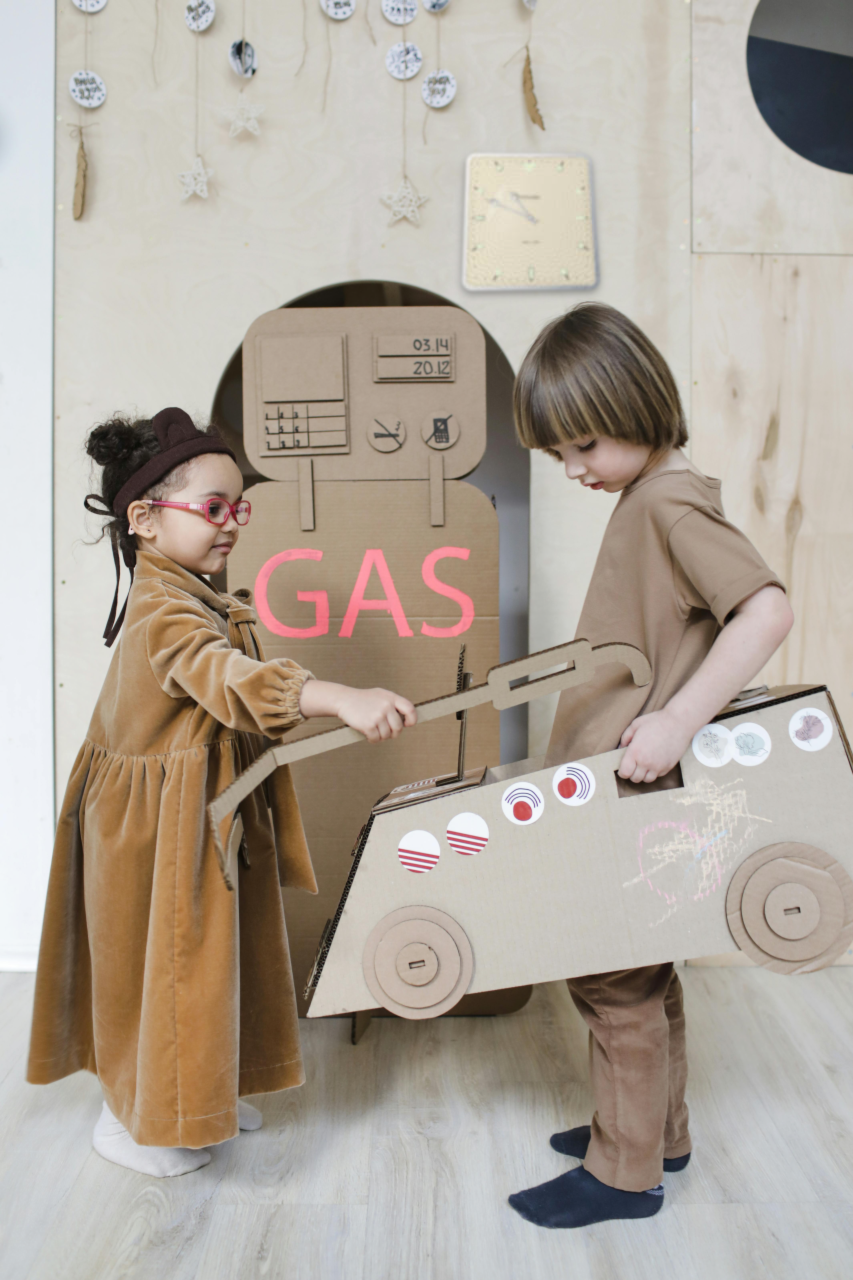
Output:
10.49
